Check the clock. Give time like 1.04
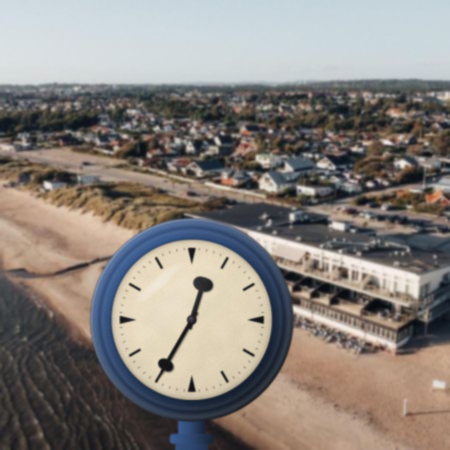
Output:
12.35
